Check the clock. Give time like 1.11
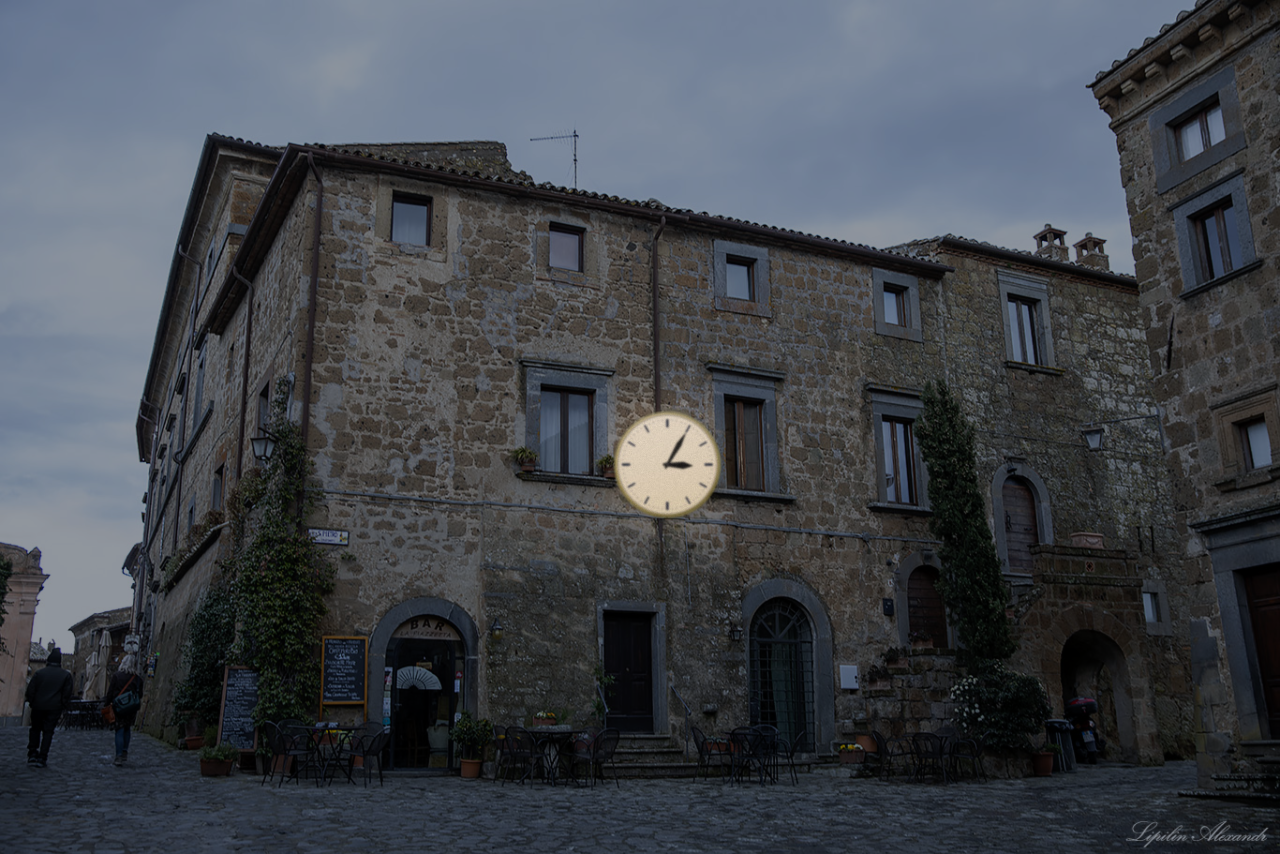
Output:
3.05
